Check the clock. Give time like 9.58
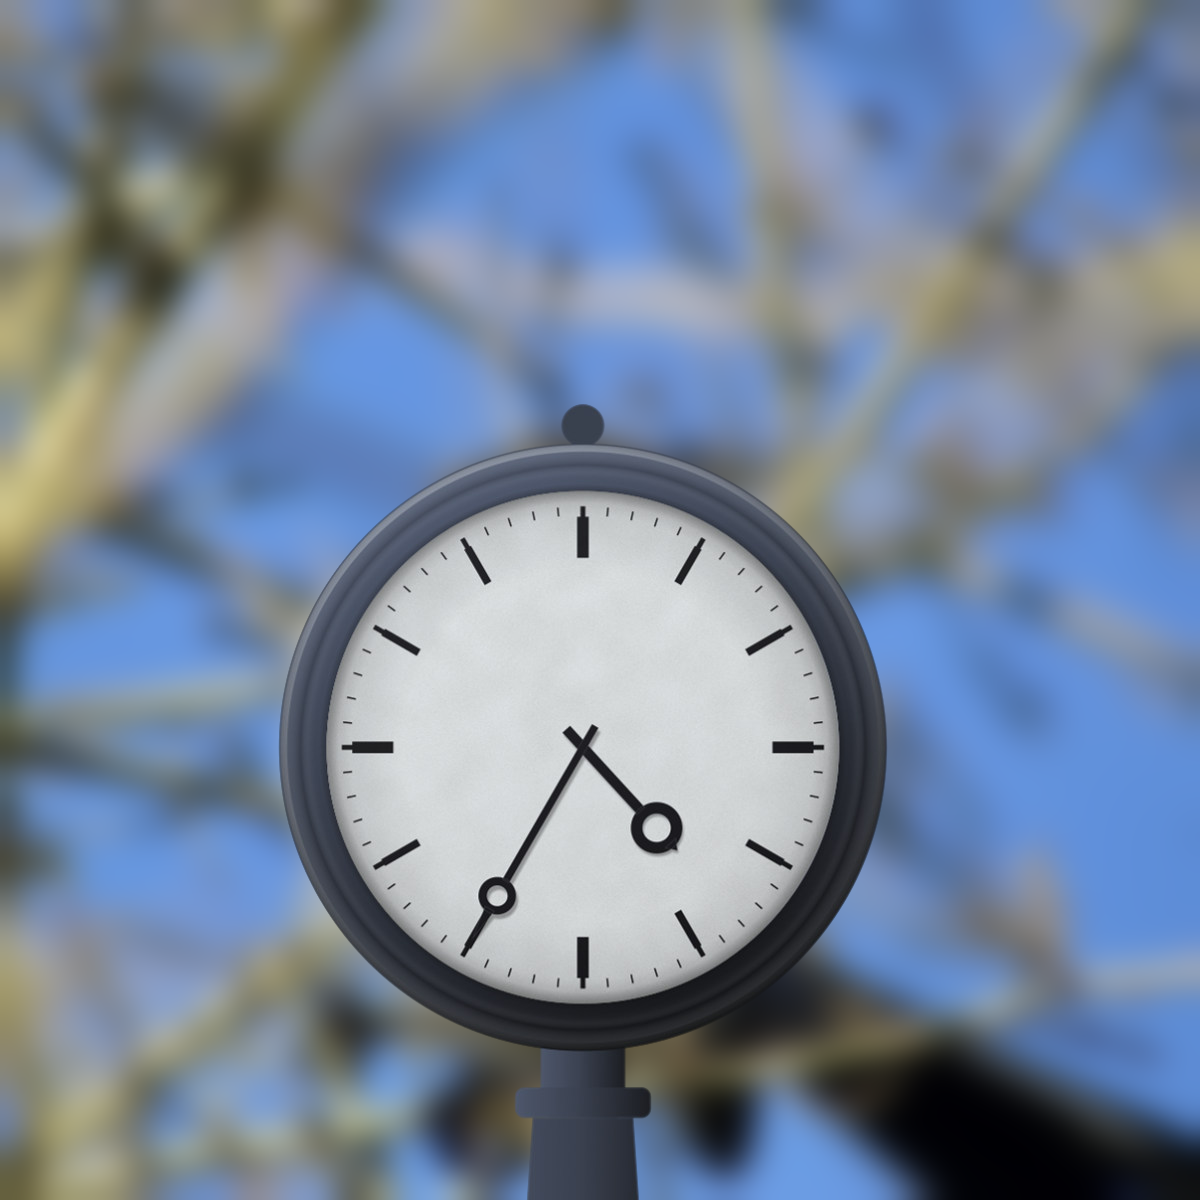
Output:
4.35
